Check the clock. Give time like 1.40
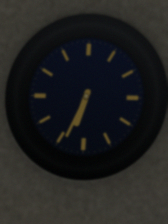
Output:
6.34
